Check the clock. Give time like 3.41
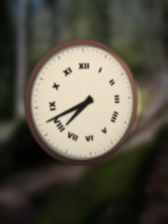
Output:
7.42
